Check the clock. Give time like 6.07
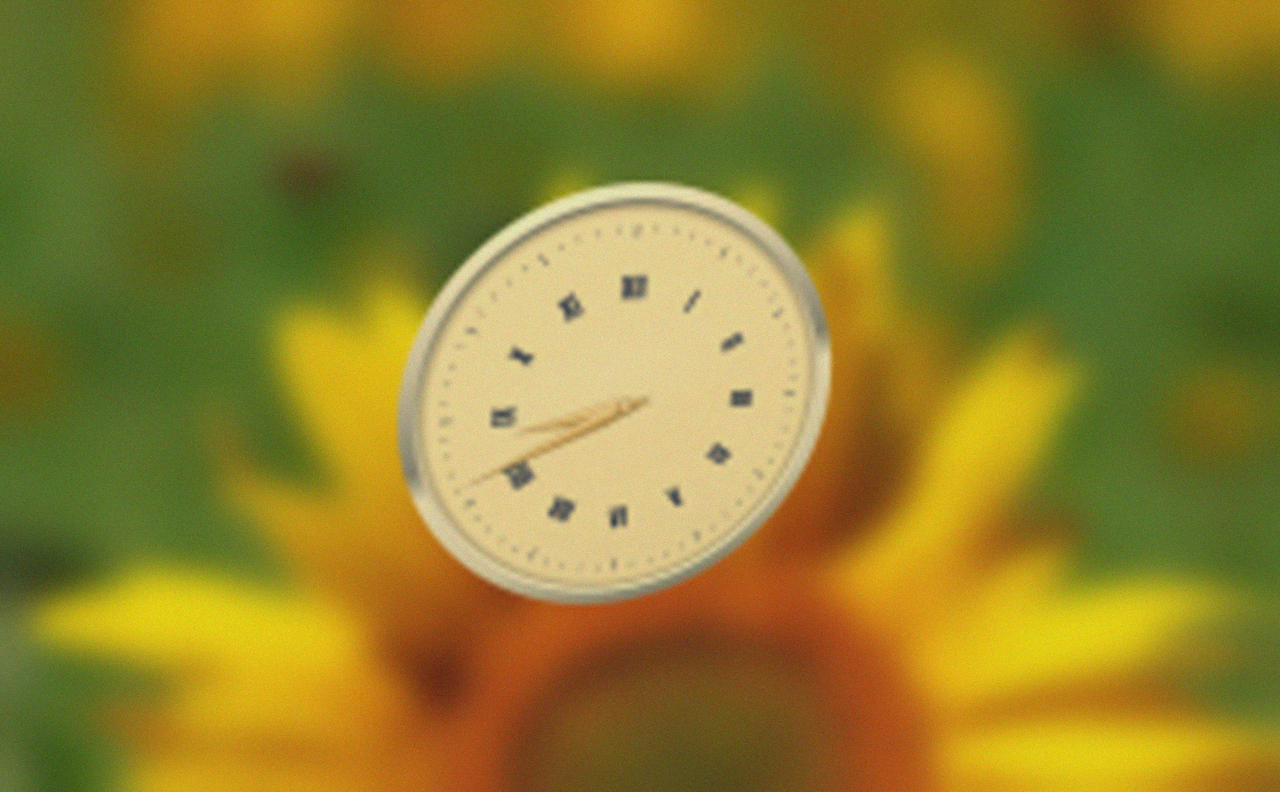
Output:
8.41
